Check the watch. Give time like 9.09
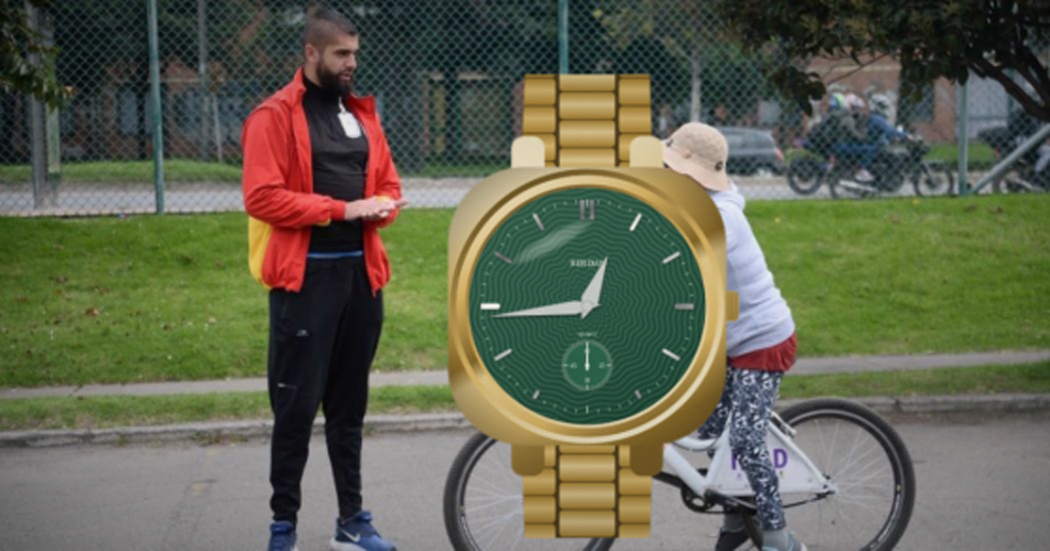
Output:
12.44
